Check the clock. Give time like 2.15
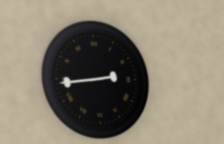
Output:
2.44
